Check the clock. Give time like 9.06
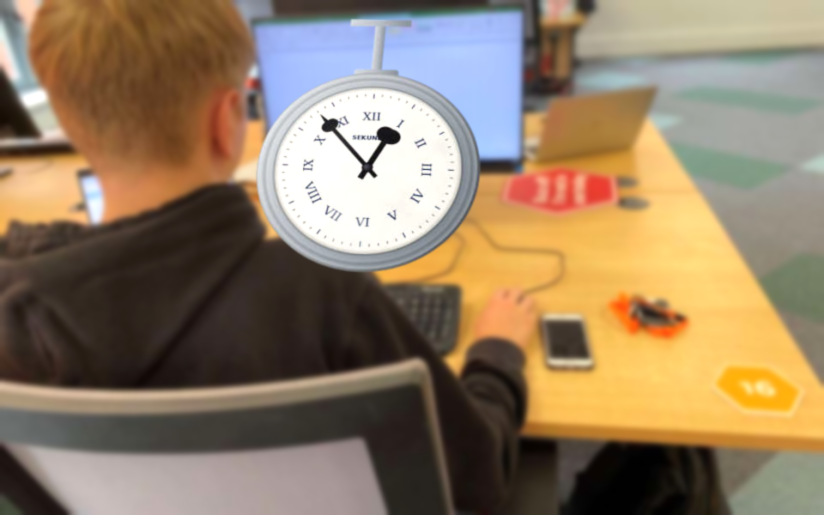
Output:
12.53
